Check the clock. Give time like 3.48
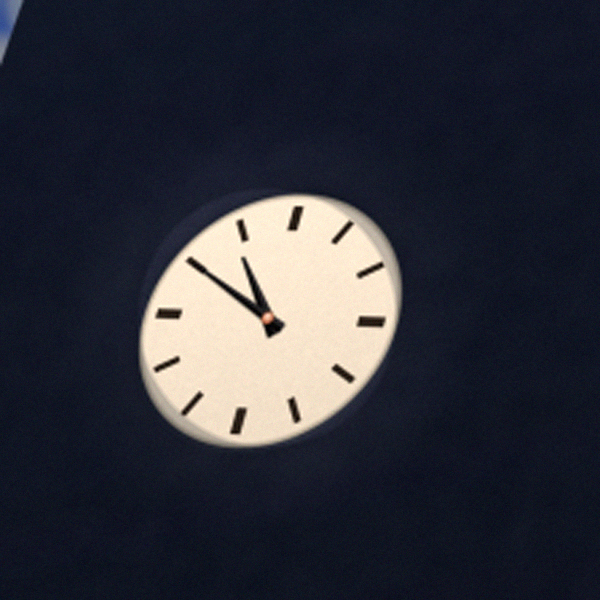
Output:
10.50
